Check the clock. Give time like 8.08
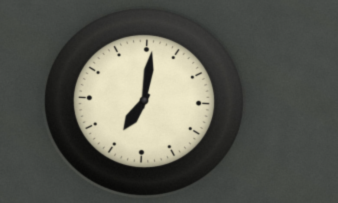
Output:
7.01
